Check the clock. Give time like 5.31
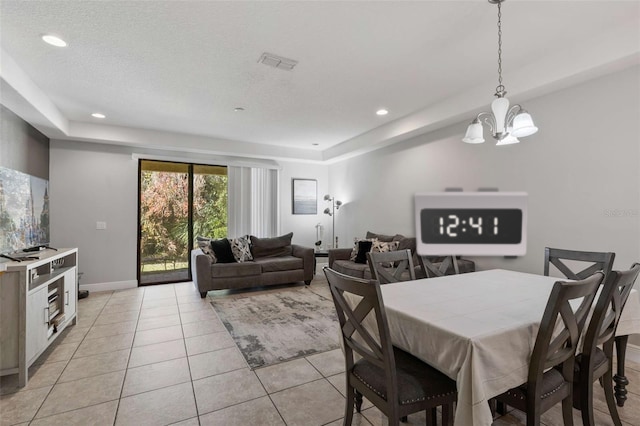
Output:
12.41
